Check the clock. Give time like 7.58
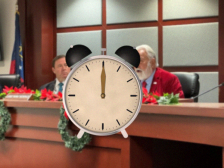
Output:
12.00
